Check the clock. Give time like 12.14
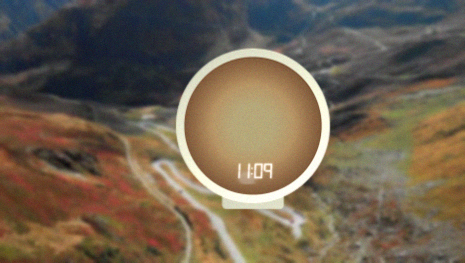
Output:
11.09
